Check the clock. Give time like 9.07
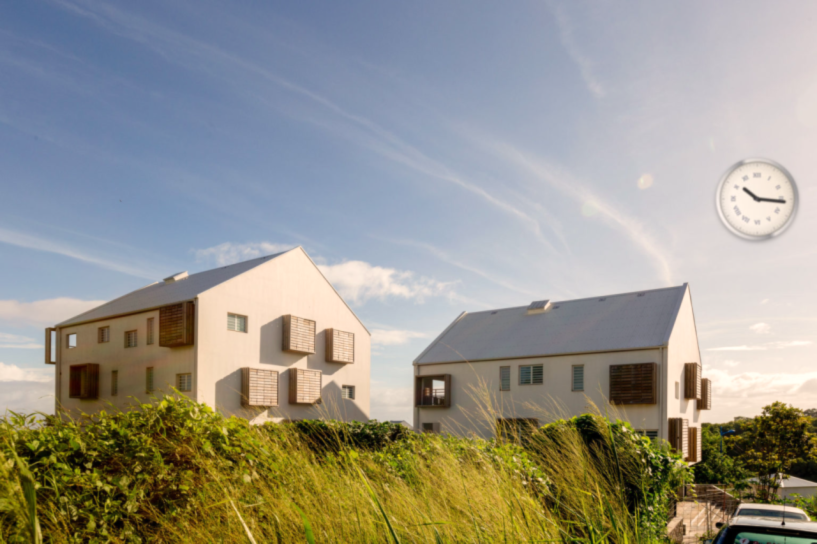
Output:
10.16
